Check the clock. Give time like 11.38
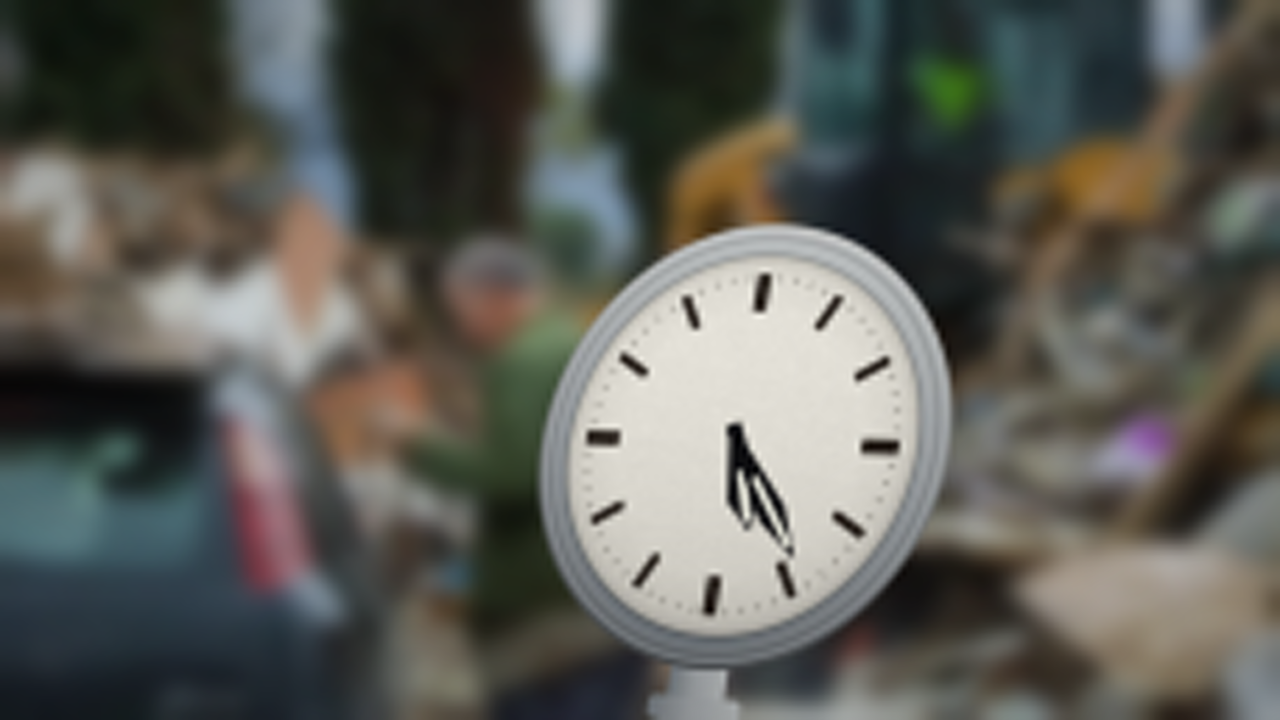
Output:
5.24
